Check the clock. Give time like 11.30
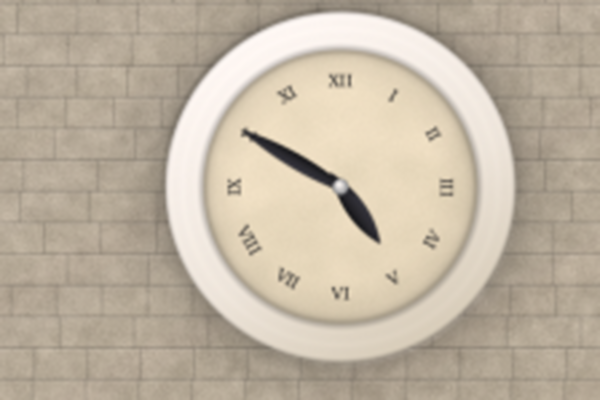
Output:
4.50
